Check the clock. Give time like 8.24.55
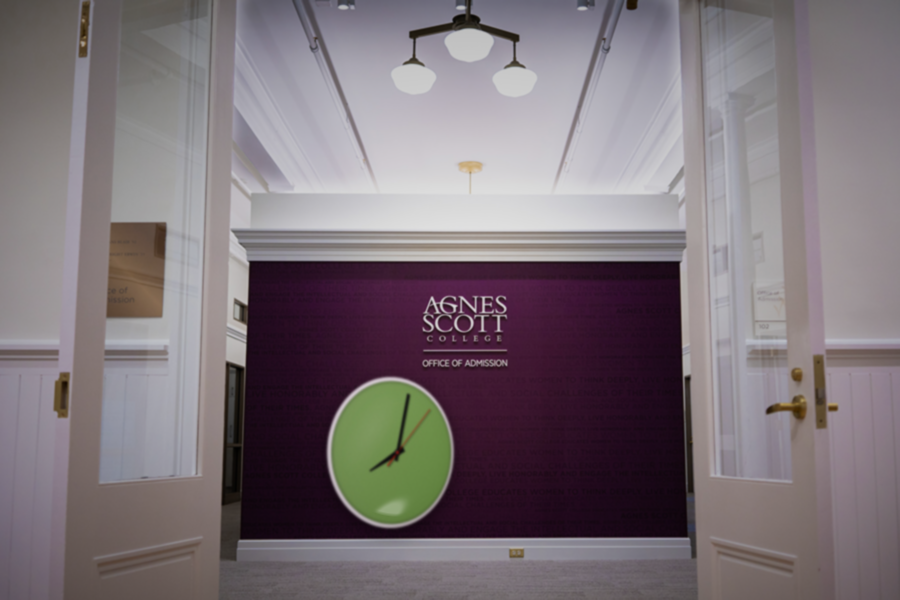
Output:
8.02.07
